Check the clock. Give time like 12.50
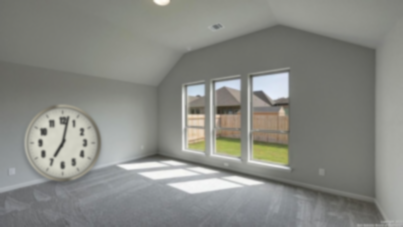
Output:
7.02
